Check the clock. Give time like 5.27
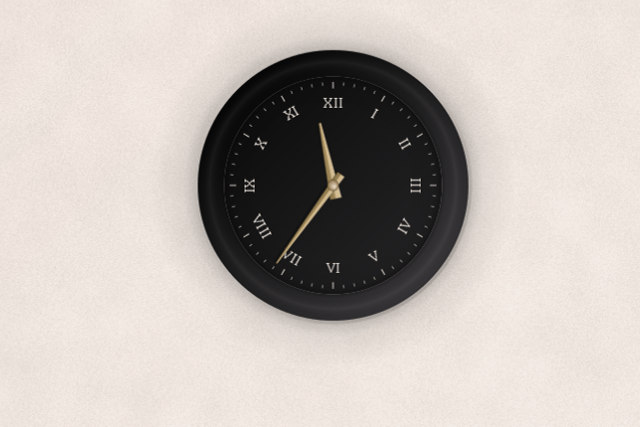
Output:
11.36
